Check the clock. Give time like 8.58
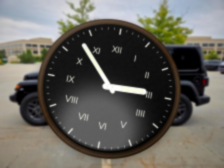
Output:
2.53
